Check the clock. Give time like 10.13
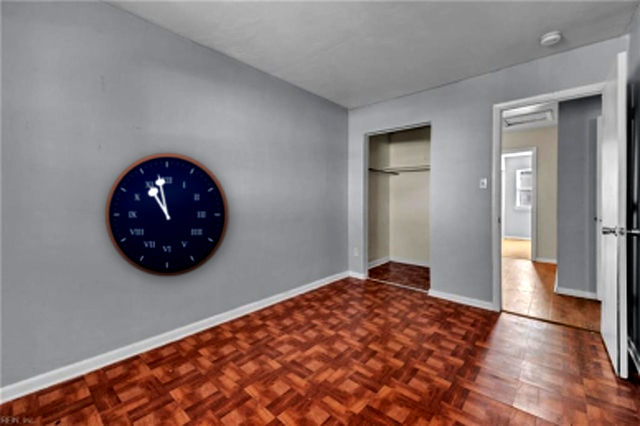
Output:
10.58
